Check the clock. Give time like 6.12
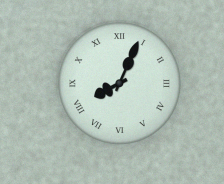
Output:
8.04
